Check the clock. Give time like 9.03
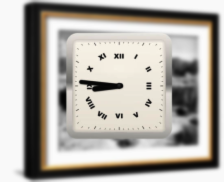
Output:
8.46
